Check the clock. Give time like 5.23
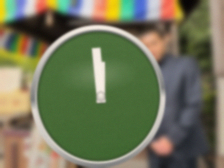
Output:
11.59
